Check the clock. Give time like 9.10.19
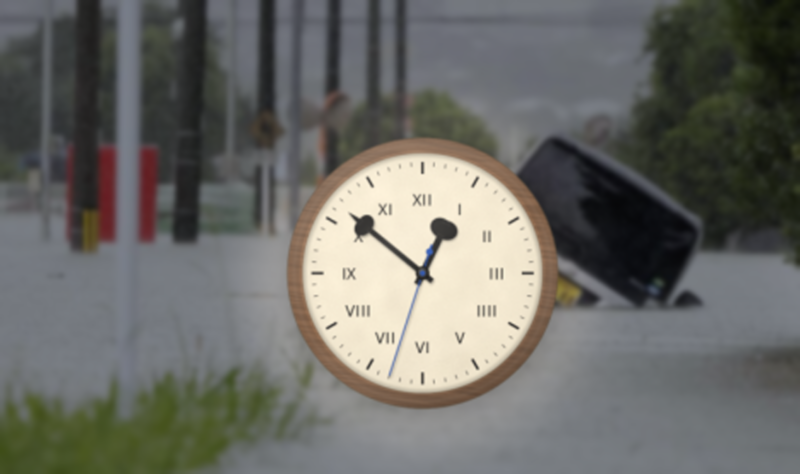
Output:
12.51.33
